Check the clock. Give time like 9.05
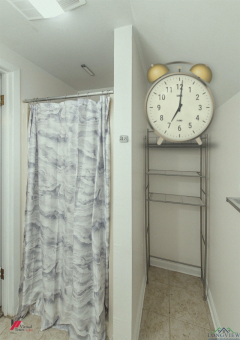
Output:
7.01
